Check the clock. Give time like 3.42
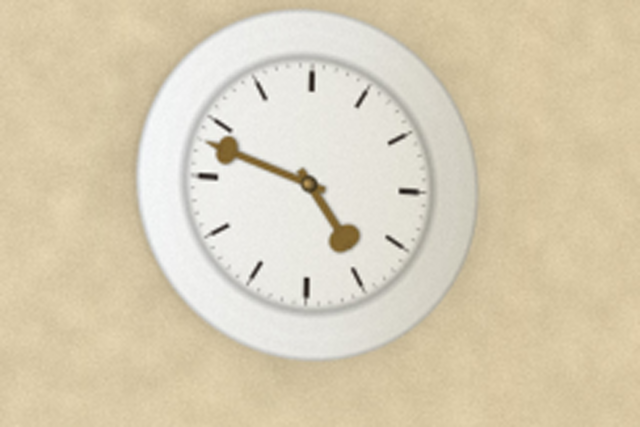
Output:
4.48
